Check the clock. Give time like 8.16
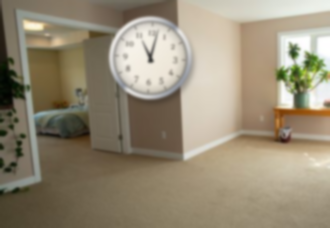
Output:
11.02
